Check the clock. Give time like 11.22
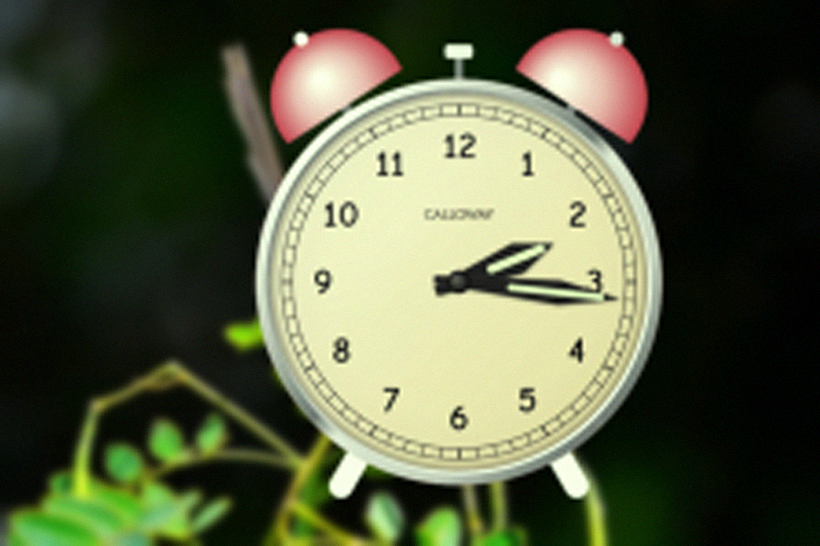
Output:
2.16
